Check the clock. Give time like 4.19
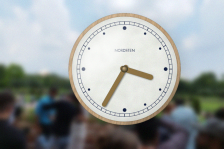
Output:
3.35
